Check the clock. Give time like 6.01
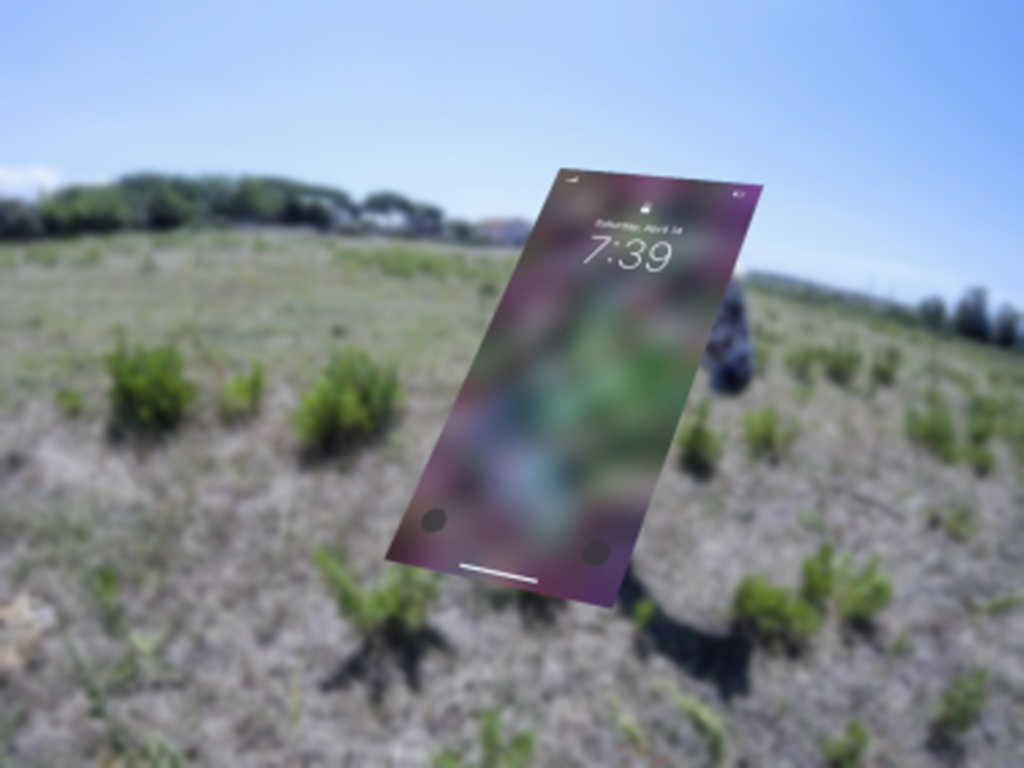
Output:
7.39
